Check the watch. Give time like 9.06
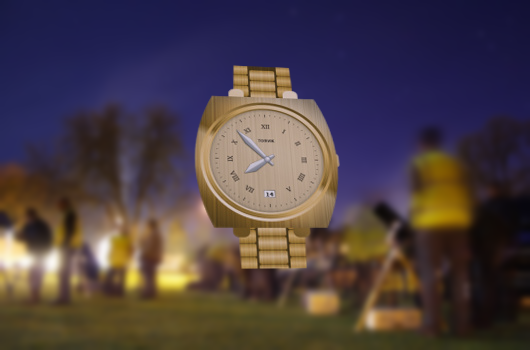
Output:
7.53
